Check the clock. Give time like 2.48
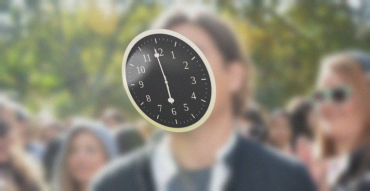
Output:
5.59
